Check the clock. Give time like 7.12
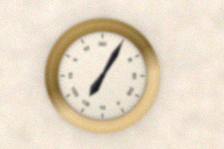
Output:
7.05
